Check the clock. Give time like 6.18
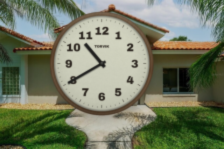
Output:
10.40
